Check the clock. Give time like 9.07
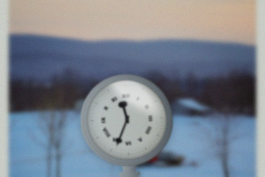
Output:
11.34
